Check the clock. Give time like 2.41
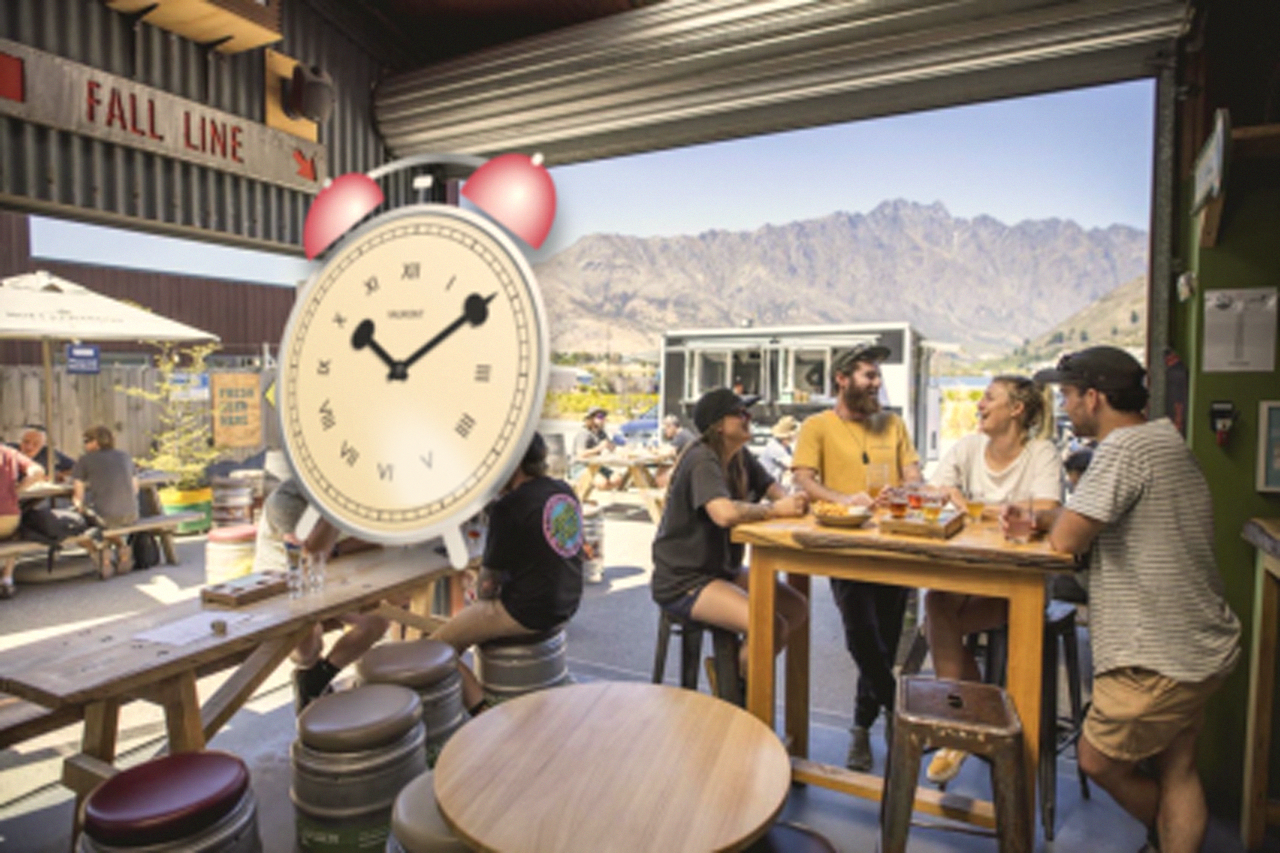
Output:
10.09
